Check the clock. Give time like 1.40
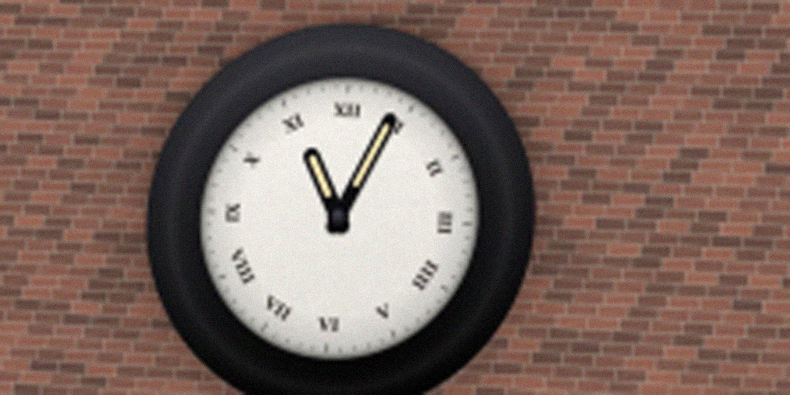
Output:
11.04
